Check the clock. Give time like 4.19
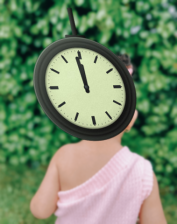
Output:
11.59
